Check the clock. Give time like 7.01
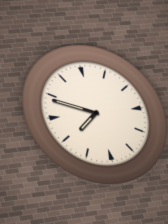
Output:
7.49
